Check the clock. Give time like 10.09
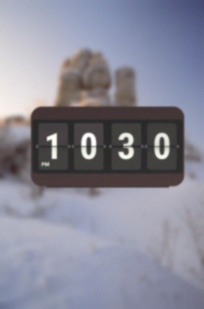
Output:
10.30
